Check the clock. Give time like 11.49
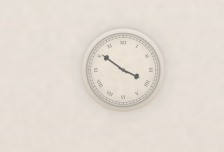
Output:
3.51
